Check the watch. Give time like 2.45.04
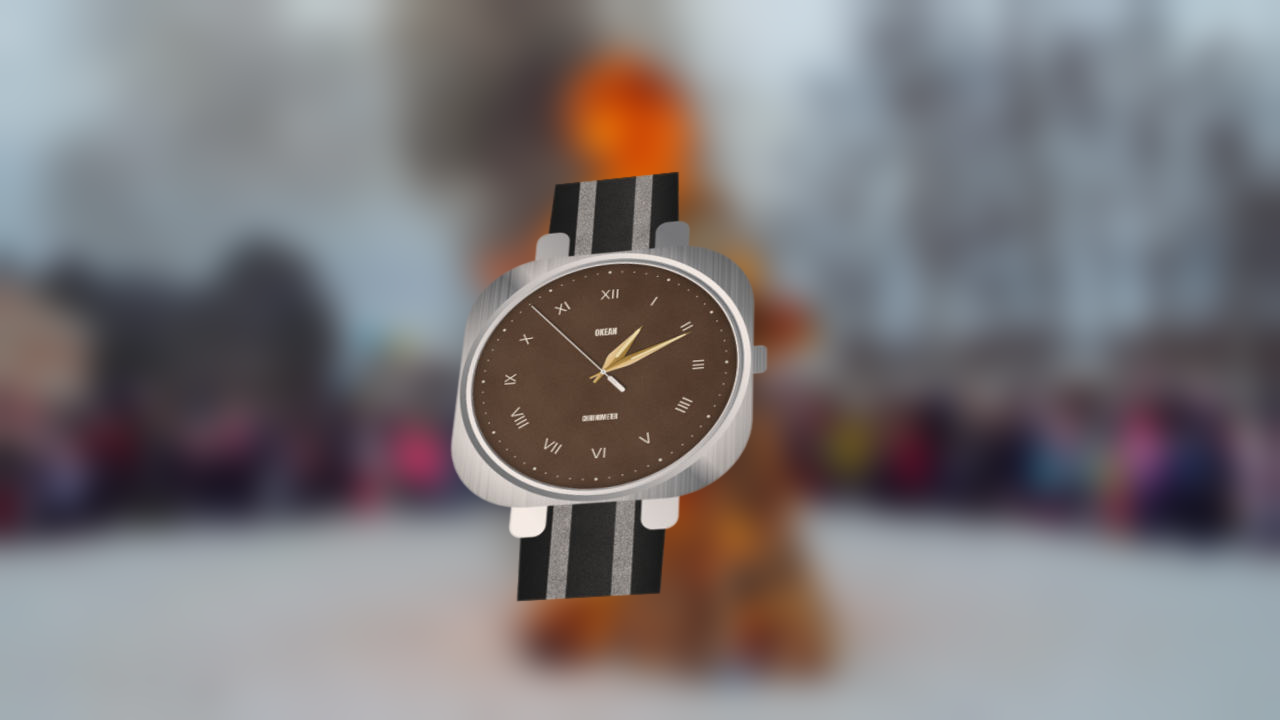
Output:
1.10.53
